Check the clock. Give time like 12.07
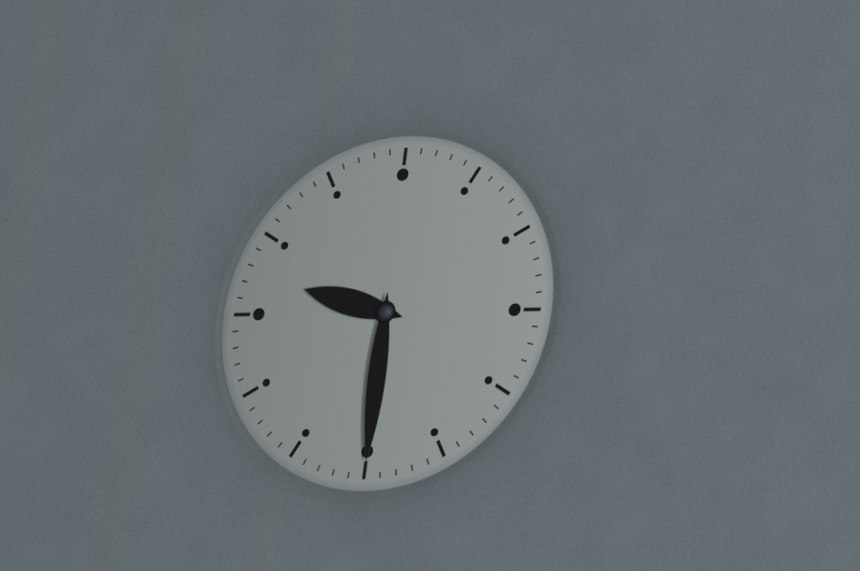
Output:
9.30
